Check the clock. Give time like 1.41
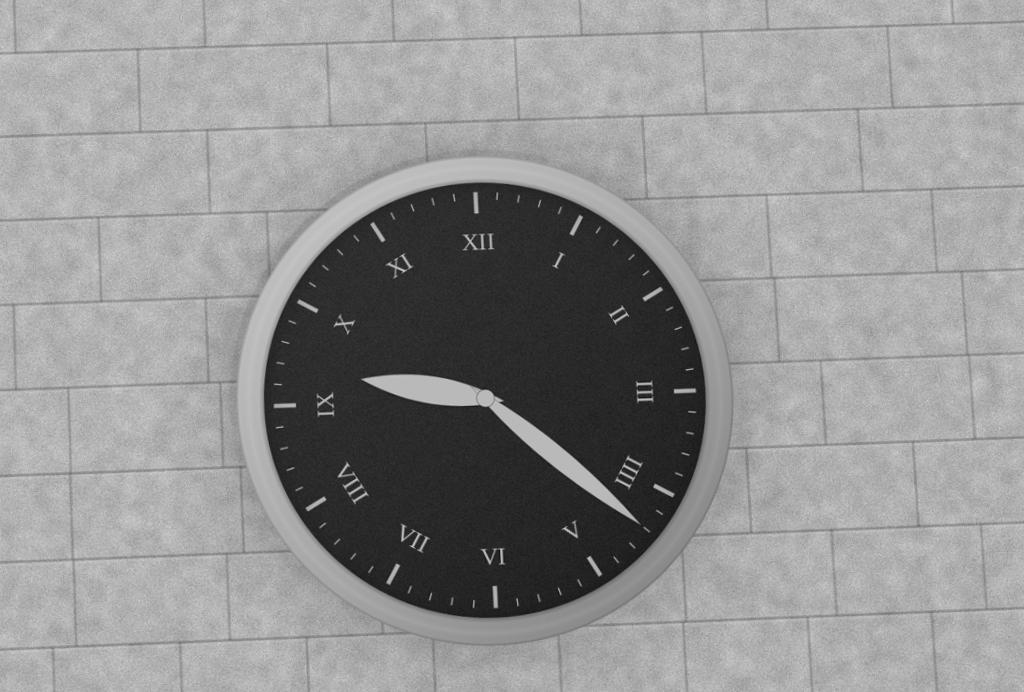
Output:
9.22
